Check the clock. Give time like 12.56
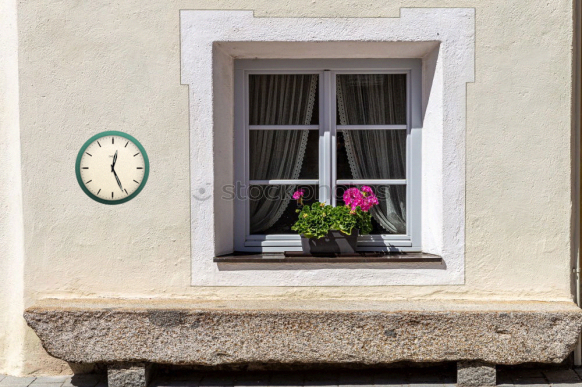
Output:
12.26
